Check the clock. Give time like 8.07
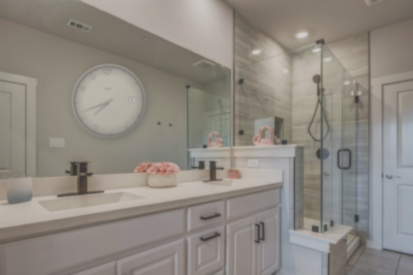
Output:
7.42
